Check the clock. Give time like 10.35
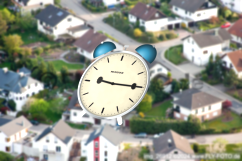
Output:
9.15
